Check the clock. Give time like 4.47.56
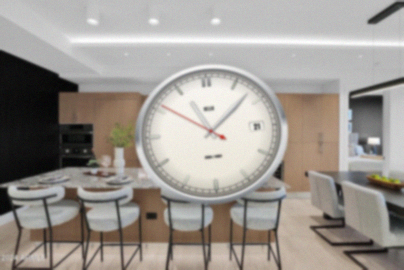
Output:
11.07.51
